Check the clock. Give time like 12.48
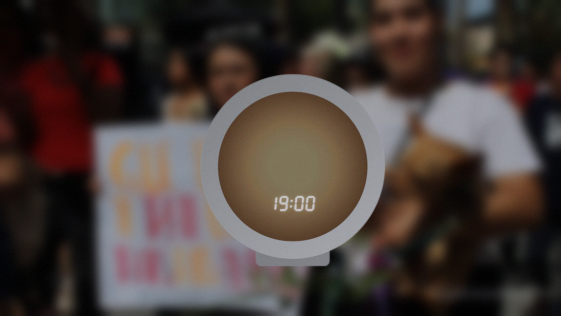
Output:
19.00
